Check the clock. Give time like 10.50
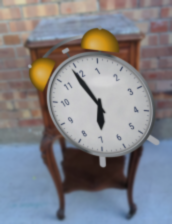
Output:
6.59
